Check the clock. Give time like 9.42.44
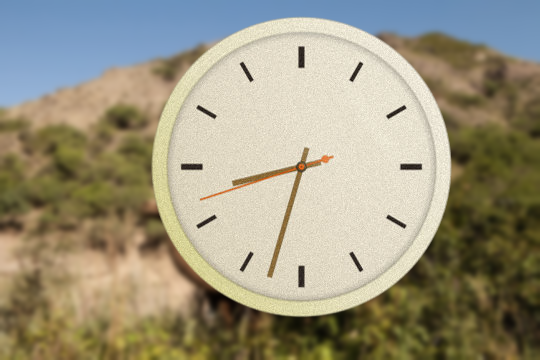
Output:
8.32.42
